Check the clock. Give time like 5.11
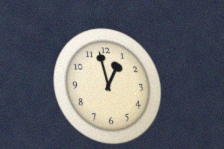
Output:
12.58
